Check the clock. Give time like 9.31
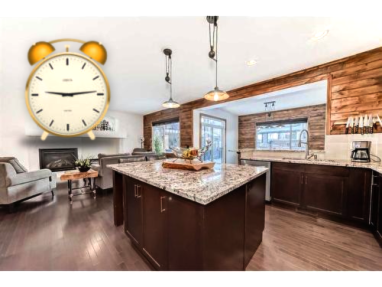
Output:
9.14
